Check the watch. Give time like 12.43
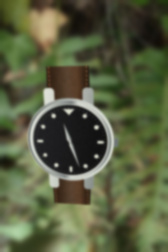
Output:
11.27
